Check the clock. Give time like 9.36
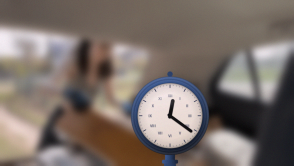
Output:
12.21
